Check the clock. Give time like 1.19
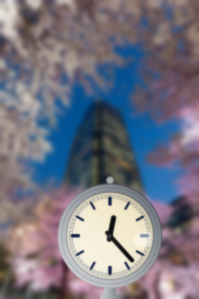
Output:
12.23
